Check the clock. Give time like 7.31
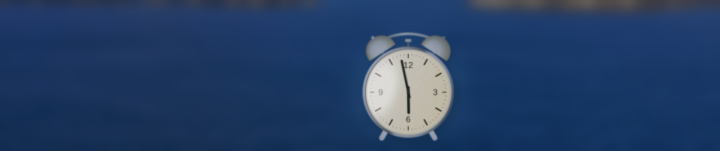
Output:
5.58
